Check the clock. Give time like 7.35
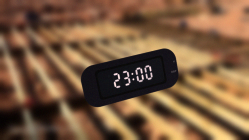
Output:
23.00
